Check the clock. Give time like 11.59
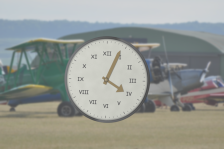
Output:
4.04
